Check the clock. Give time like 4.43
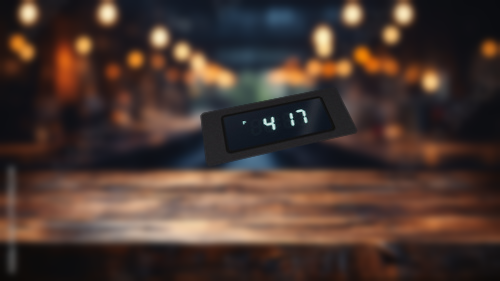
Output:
4.17
